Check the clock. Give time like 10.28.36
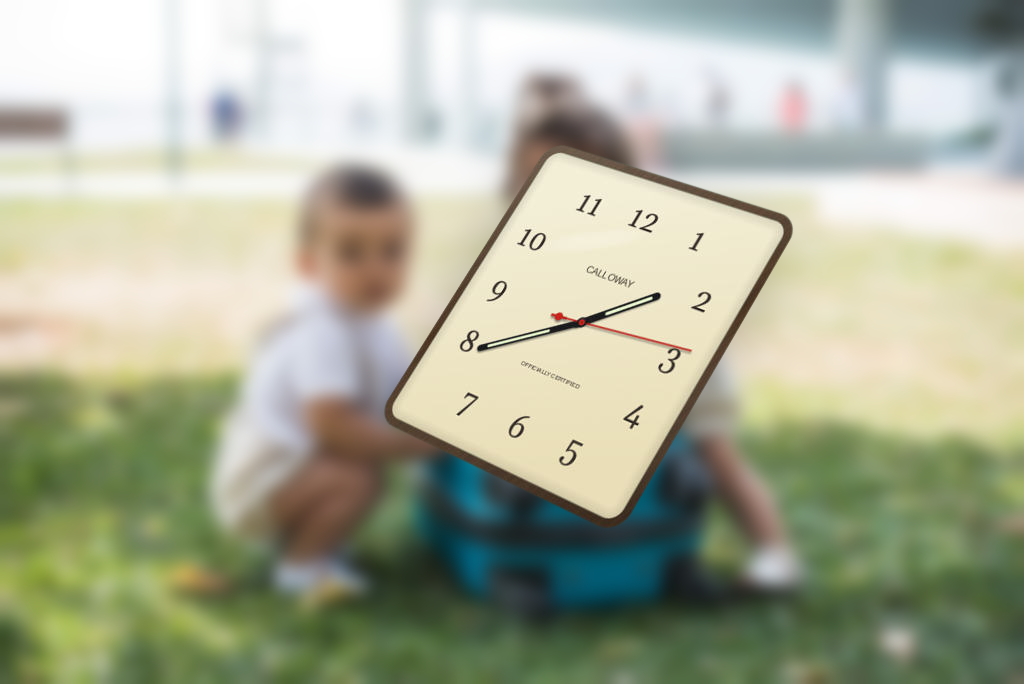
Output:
1.39.14
